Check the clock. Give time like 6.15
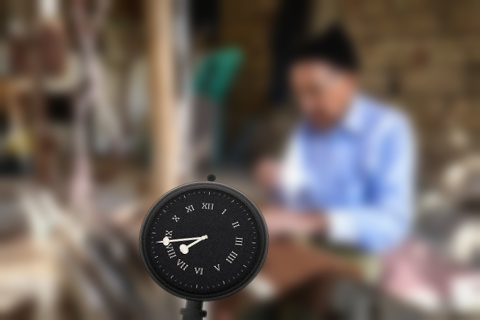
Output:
7.43
